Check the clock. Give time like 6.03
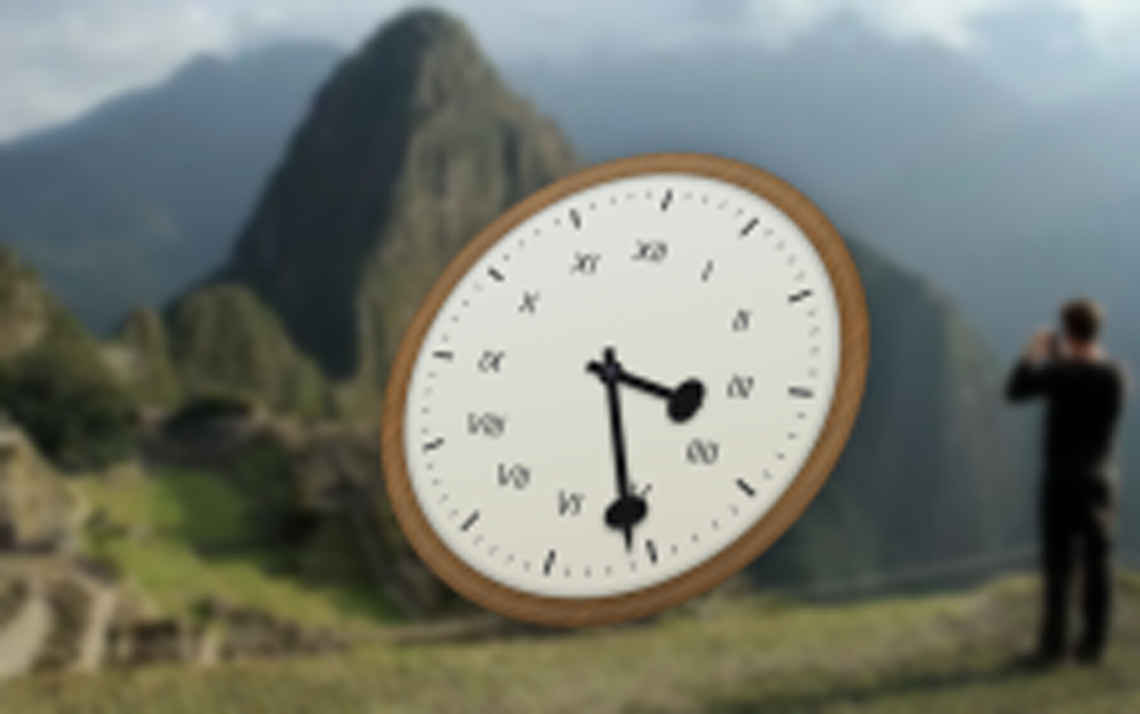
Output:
3.26
